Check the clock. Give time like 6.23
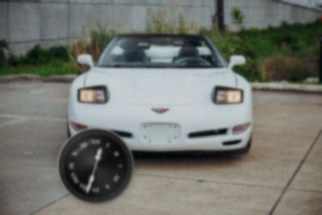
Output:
12.33
